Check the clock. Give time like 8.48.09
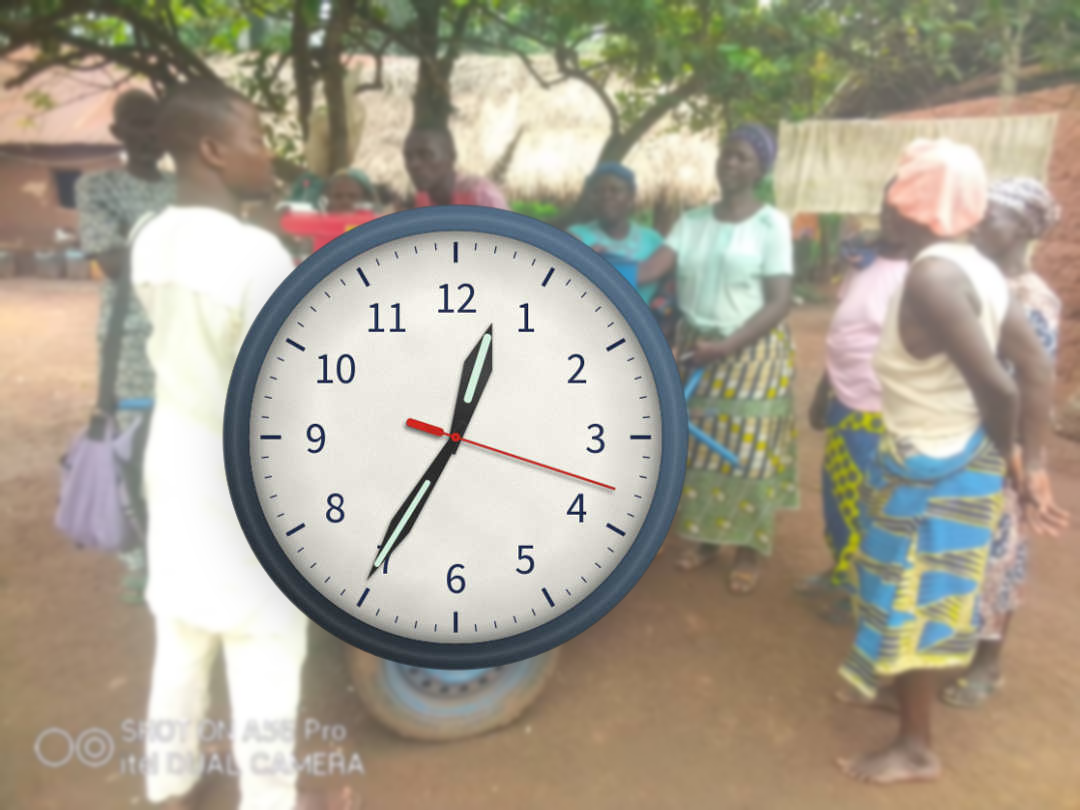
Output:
12.35.18
